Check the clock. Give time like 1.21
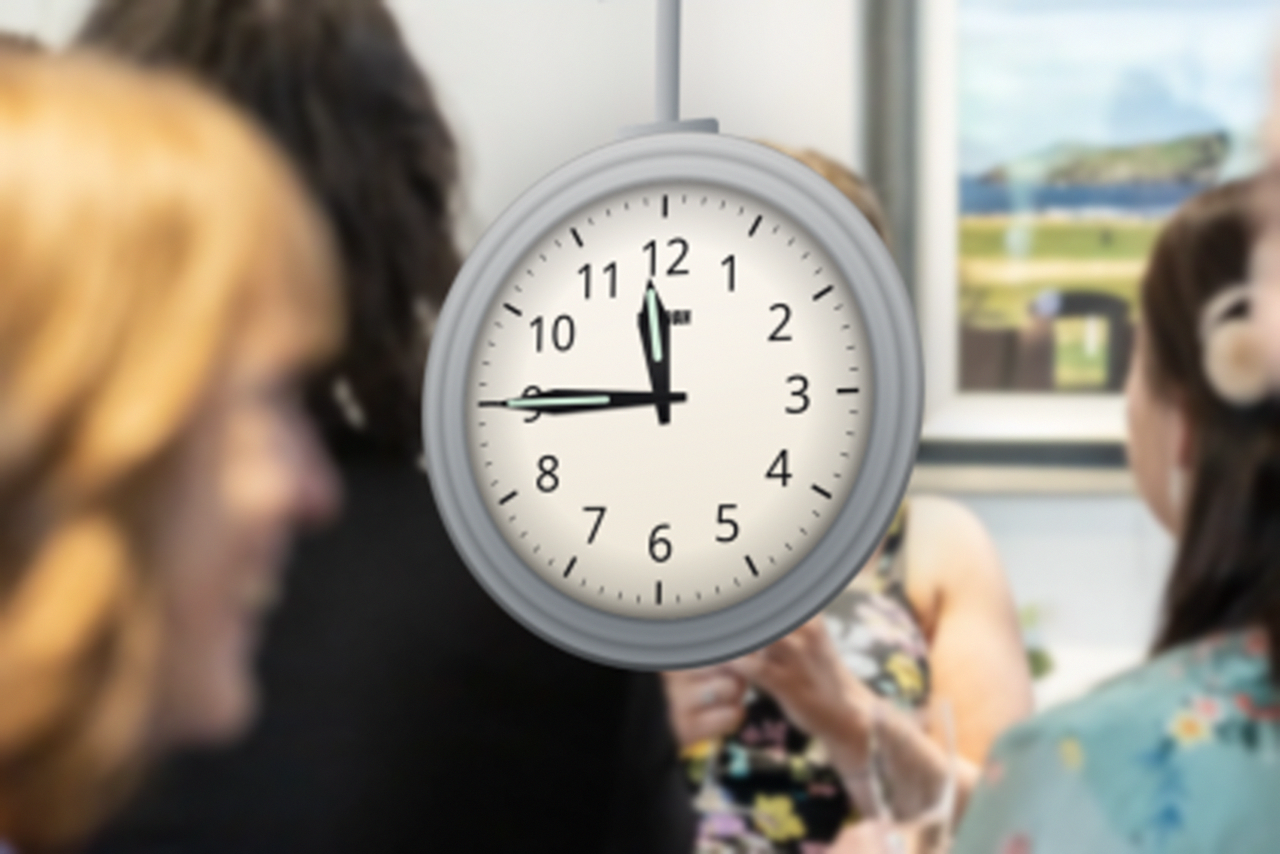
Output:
11.45
